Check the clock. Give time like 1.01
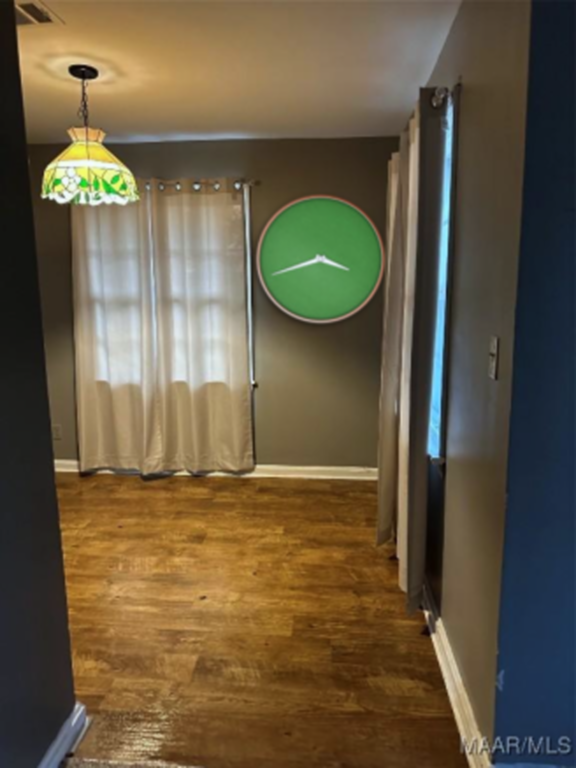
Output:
3.42
